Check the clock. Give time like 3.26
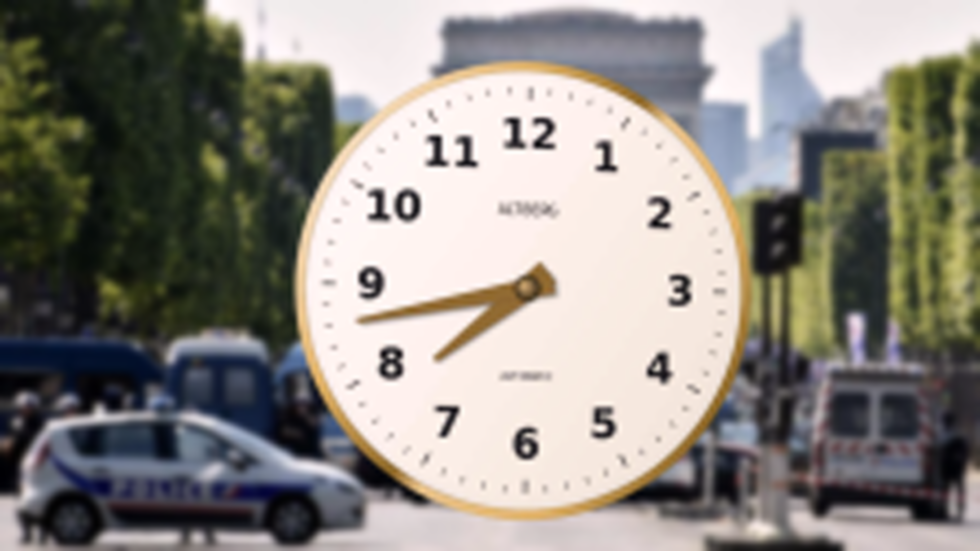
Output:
7.43
